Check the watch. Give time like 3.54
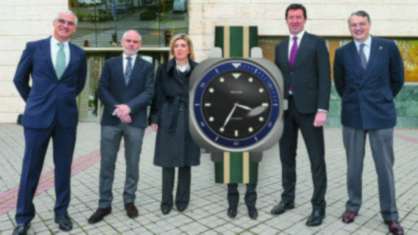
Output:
3.35
